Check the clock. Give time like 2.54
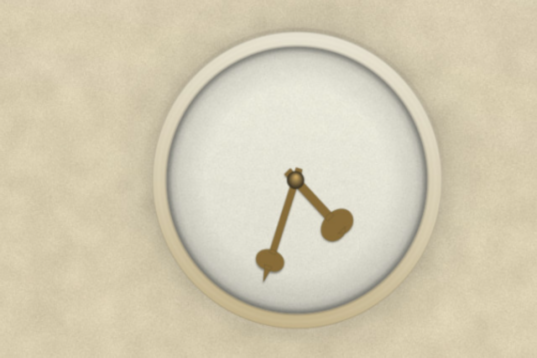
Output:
4.33
